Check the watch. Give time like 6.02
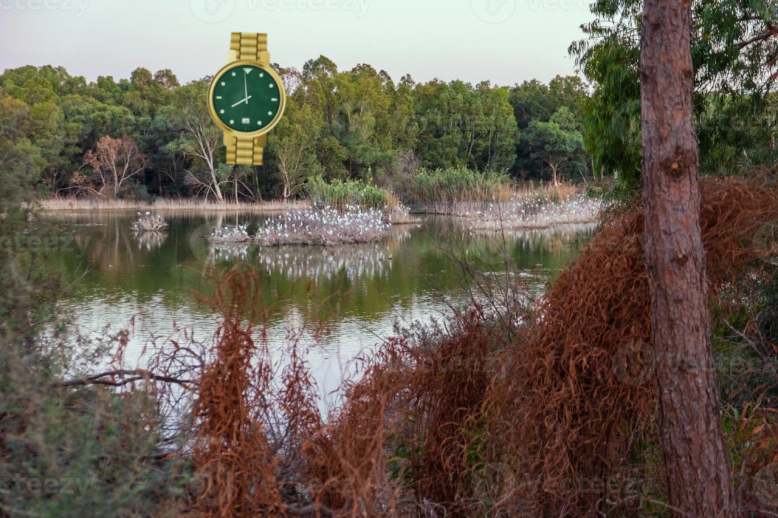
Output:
7.59
